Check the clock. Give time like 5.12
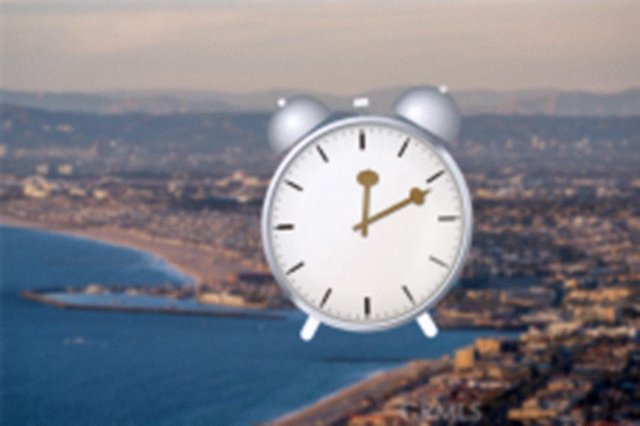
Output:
12.11
